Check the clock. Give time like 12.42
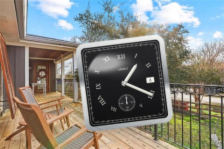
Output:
1.20
